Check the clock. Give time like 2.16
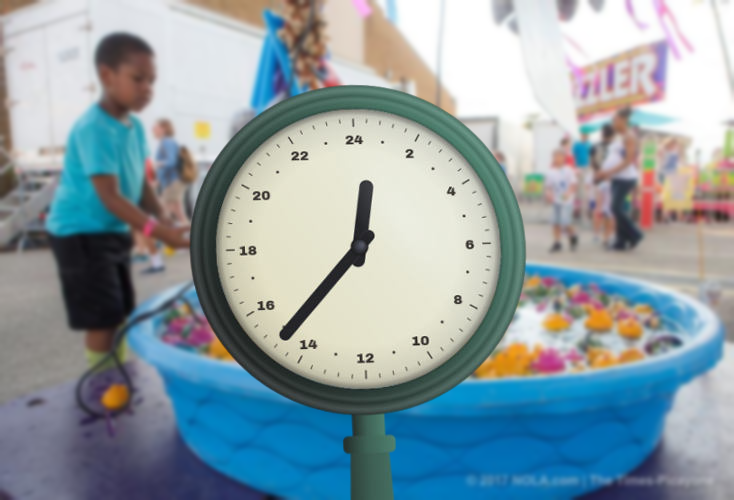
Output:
0.37
